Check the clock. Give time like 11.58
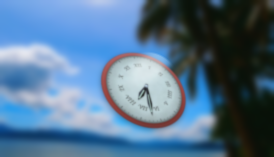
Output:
7.32
